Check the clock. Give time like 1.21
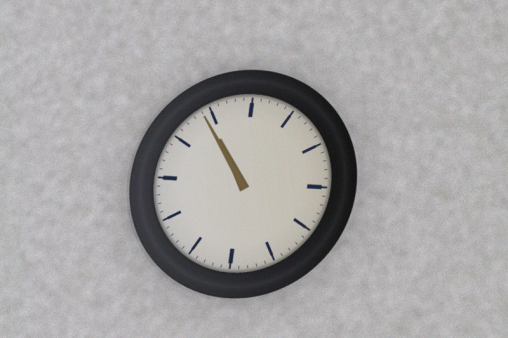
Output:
10.54
